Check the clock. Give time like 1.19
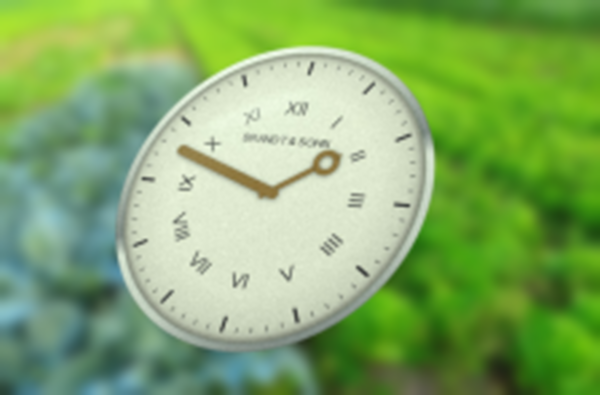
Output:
1.48
